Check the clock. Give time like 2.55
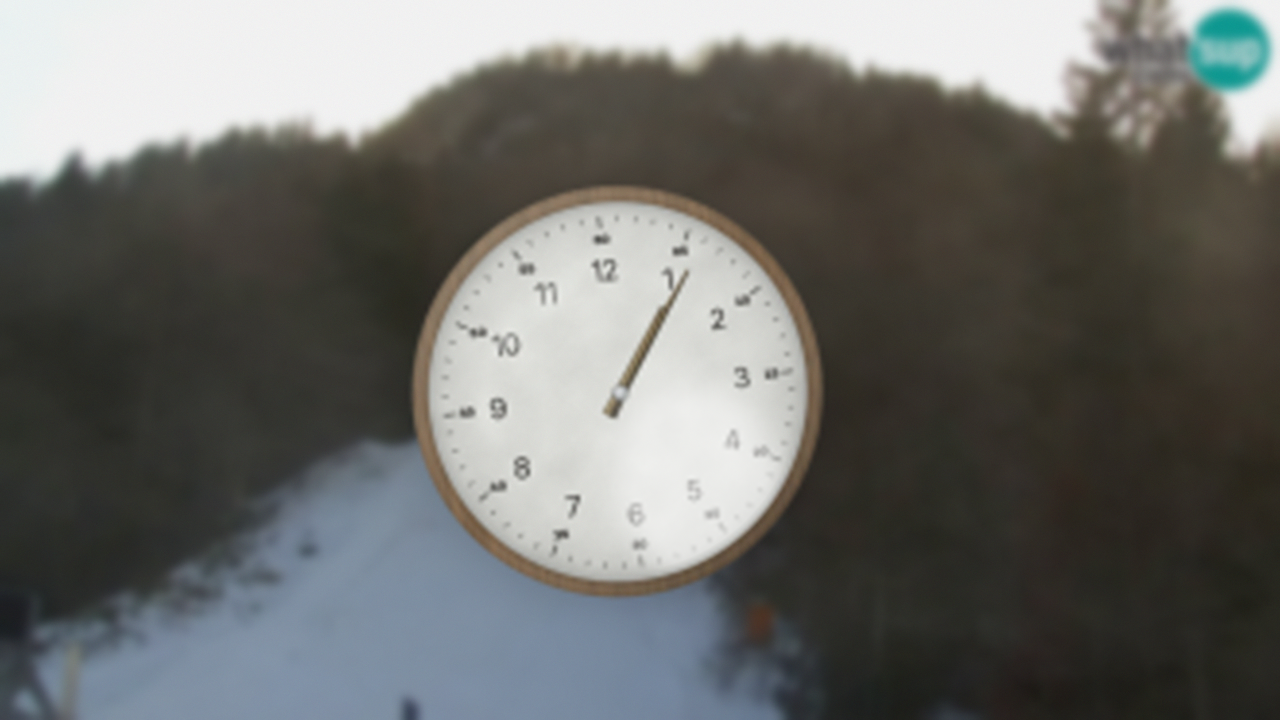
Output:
1.06
